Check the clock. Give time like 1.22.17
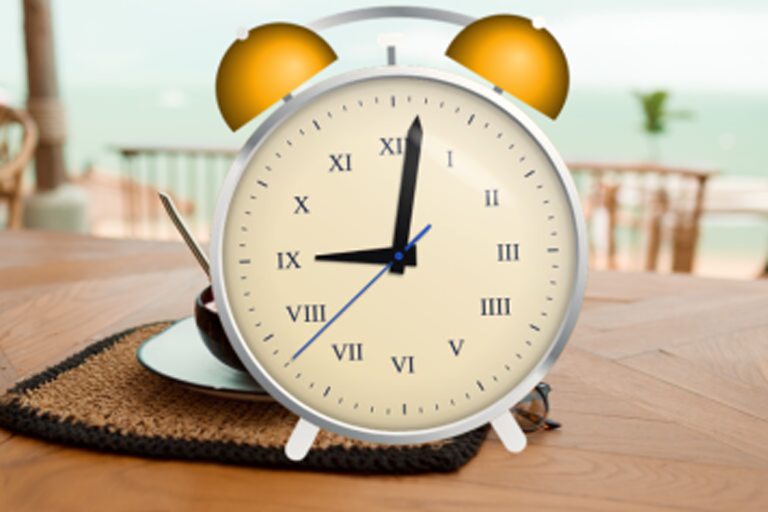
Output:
9.01.38
